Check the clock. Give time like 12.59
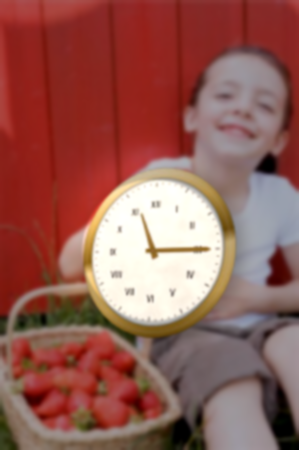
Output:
11.15
